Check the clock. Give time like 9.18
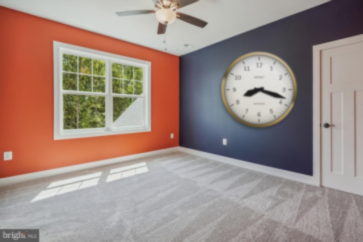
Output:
8.18
